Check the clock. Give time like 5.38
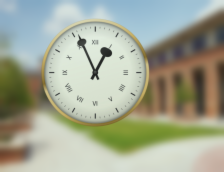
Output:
12.56
